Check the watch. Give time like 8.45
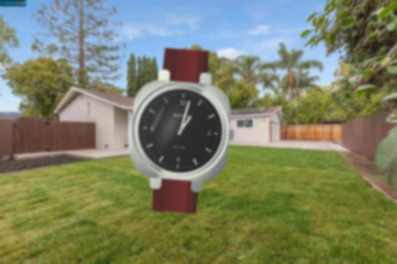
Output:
1.02
